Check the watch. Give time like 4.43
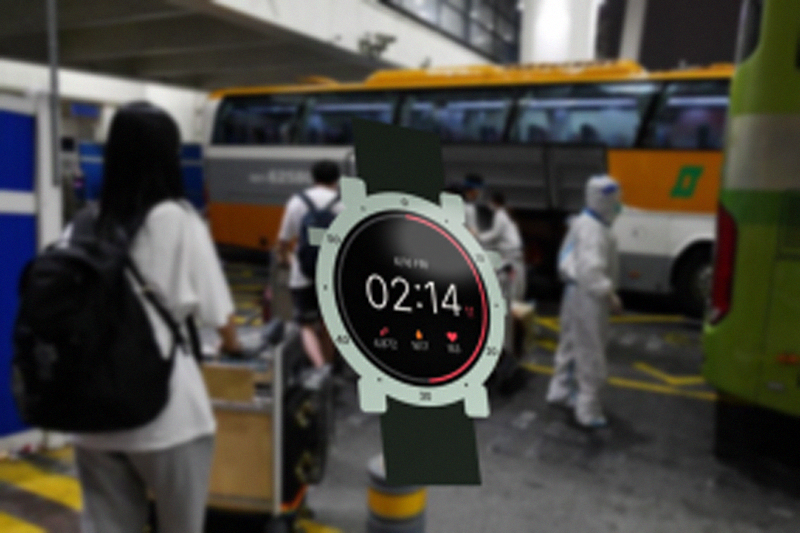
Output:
2.14
